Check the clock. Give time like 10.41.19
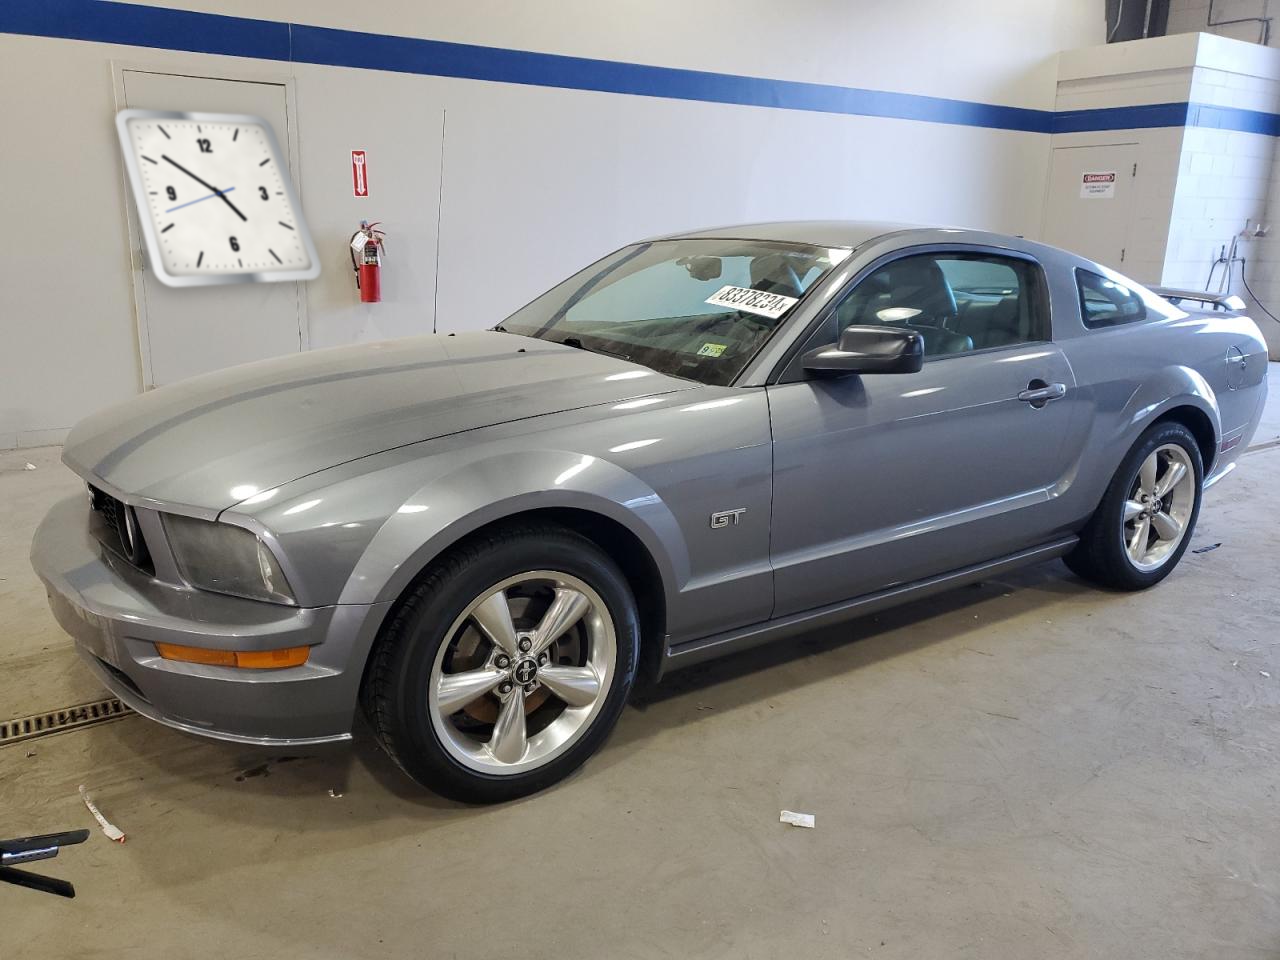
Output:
4.51.42
